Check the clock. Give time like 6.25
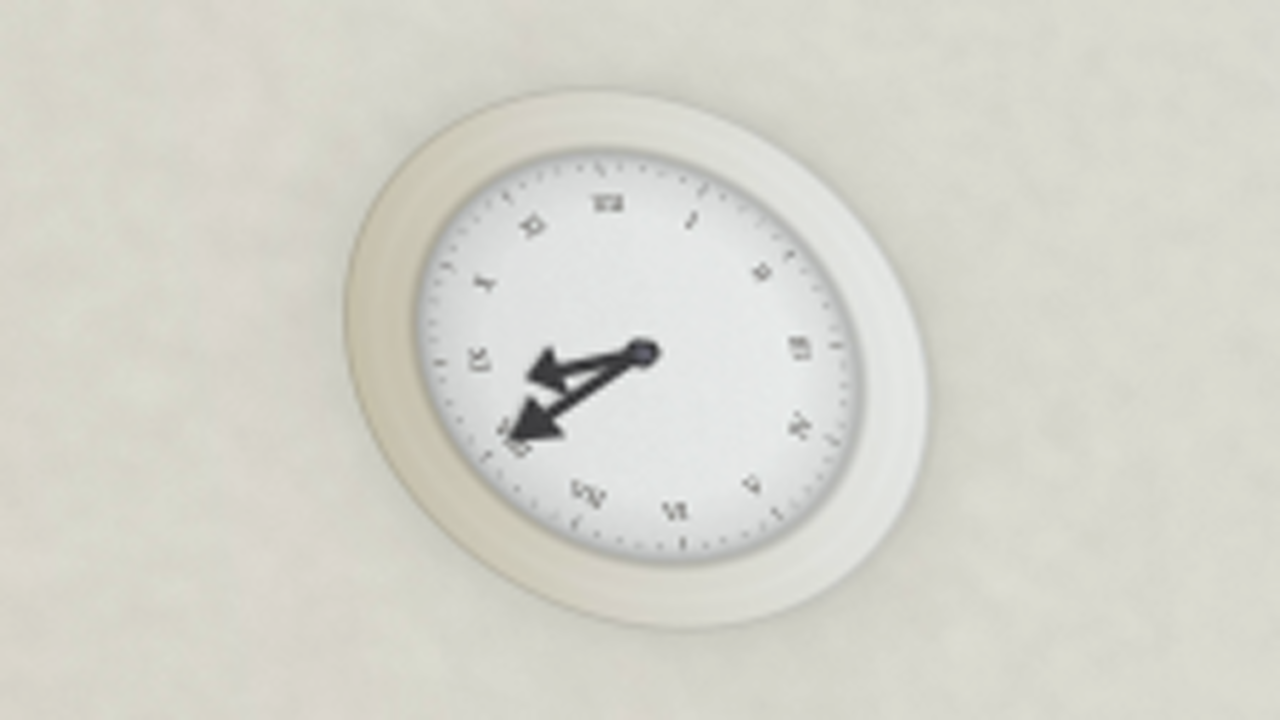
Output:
8.40
